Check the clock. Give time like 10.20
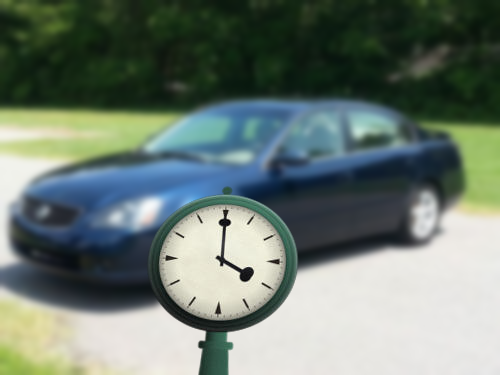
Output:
4.00
